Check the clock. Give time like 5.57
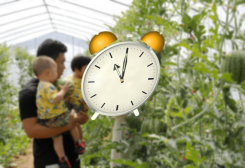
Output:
11.00
